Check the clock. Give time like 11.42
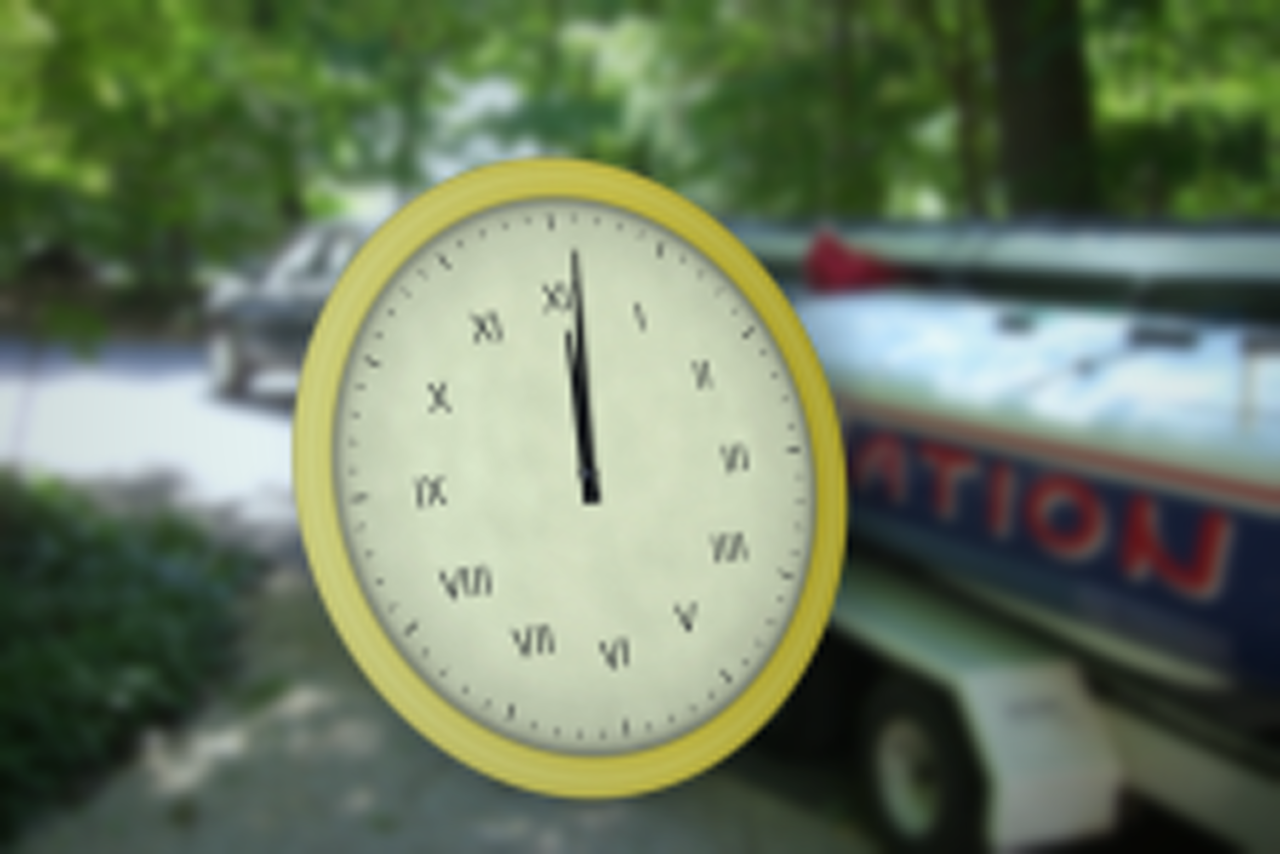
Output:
12.01
